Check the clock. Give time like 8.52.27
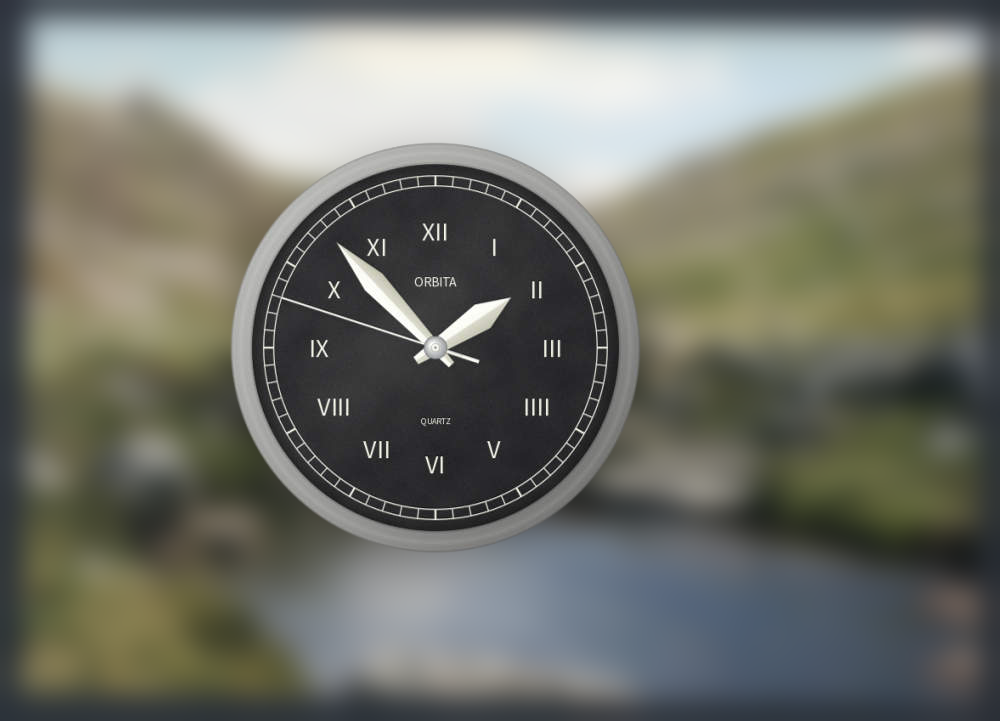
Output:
1.52.48
